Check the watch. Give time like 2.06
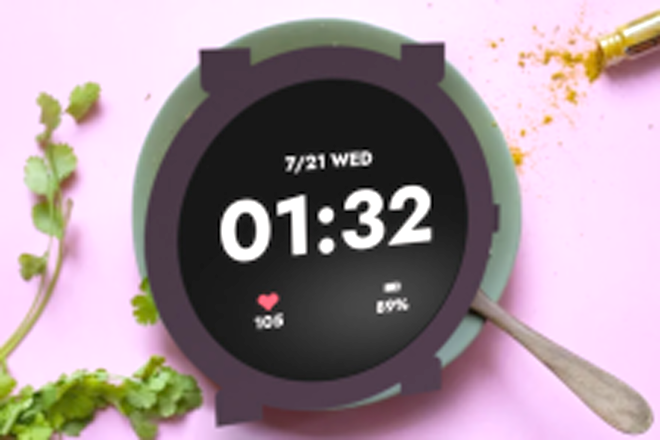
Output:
1.32
